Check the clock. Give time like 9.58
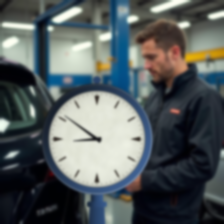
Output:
8.51
